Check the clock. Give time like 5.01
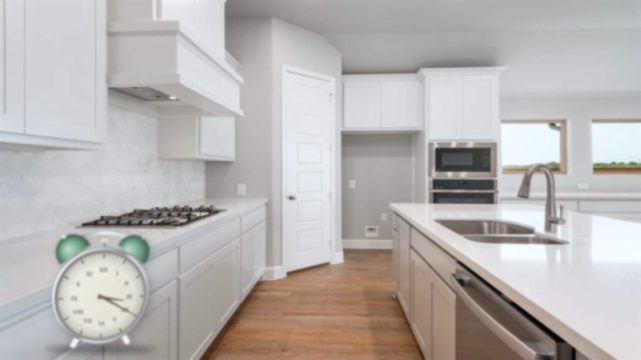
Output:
3.20
